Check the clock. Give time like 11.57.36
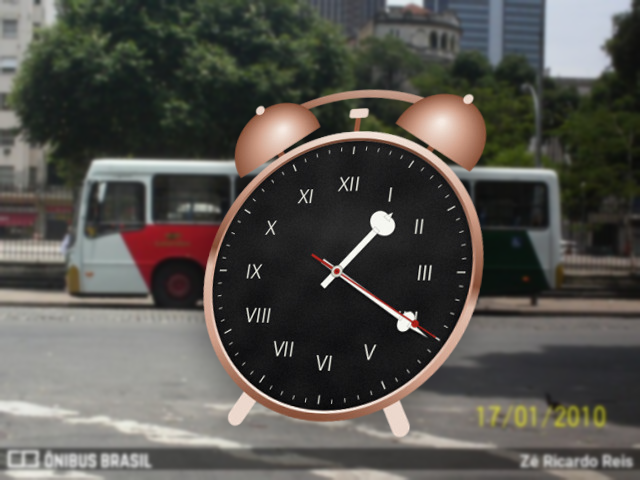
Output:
1.20.20
